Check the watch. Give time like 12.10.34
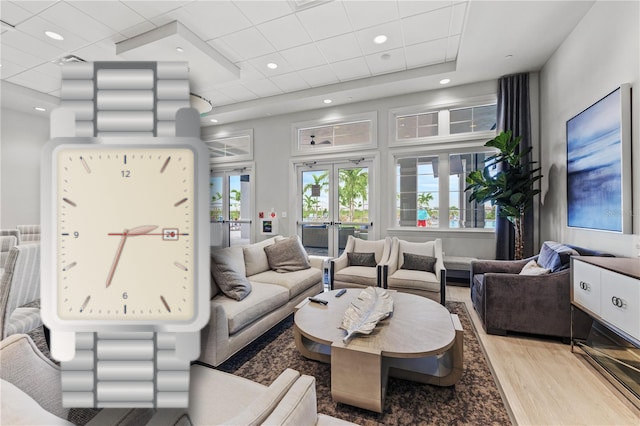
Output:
2.33.15
